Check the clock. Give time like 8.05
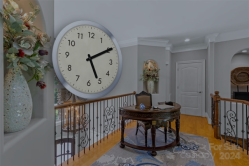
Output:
5.10
